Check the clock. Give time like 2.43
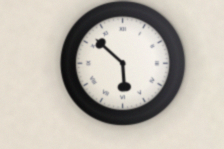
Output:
5.52
